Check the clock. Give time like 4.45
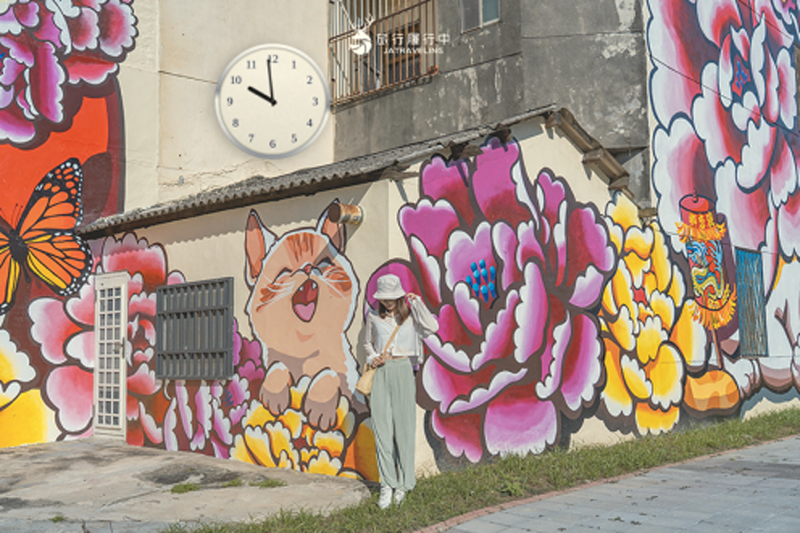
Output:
9.59
